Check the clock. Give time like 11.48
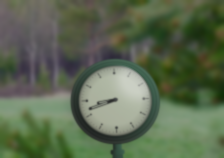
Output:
8.42
